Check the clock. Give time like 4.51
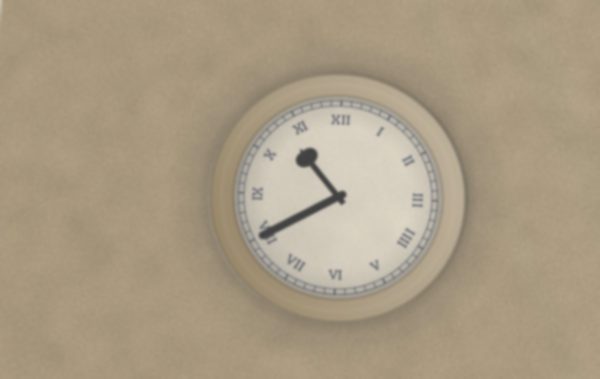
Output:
10.40
